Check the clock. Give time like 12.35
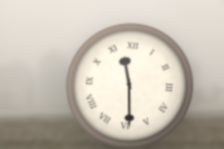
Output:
11.29
